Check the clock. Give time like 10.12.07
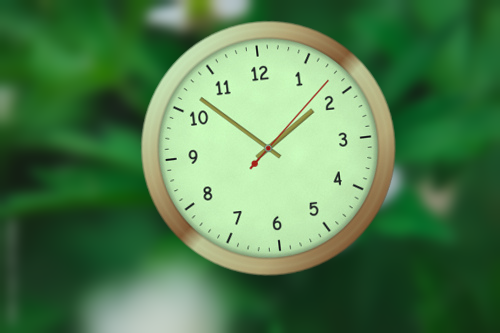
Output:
1.52.08
